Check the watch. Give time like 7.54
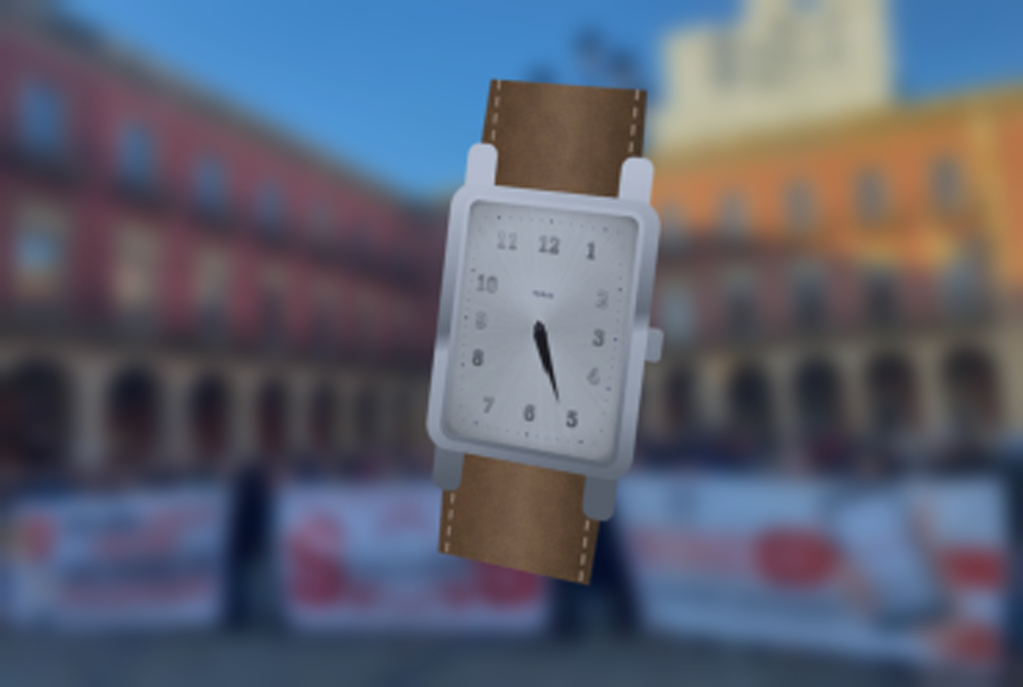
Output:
5.26
